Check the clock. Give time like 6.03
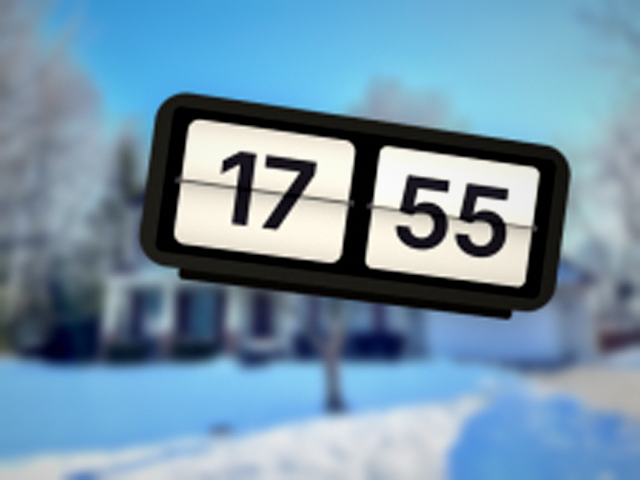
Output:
17.55
